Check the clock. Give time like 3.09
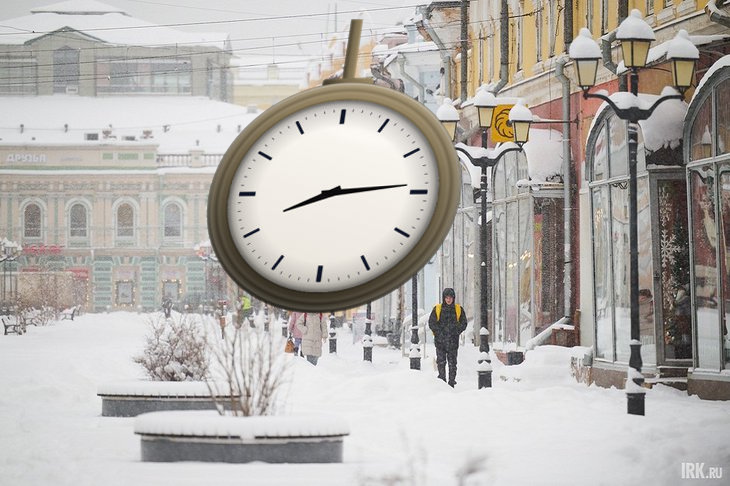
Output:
8.14
